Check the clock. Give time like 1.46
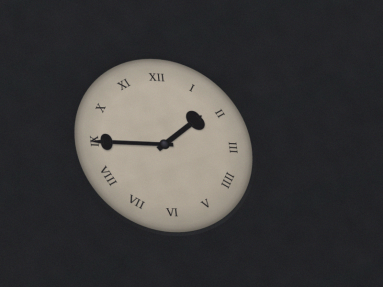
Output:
1.45
